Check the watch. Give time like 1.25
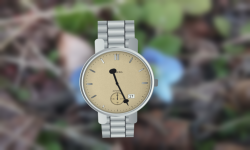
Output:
11.26
